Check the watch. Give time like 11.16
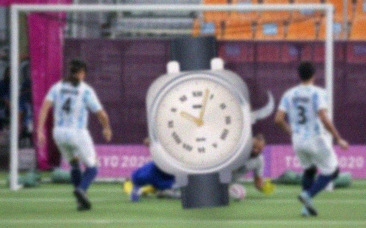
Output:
10.03
